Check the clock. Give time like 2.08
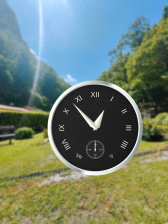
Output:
12.53
